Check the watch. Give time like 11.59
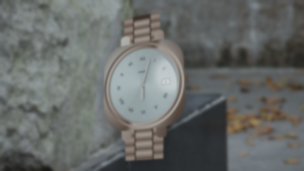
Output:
6.03
